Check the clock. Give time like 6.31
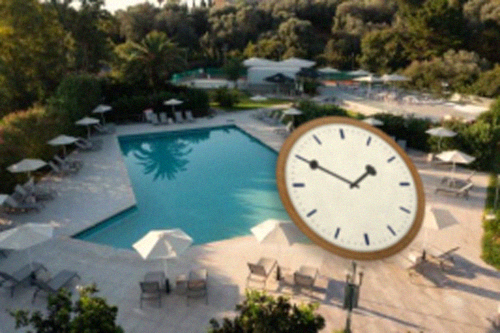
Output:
1.50
